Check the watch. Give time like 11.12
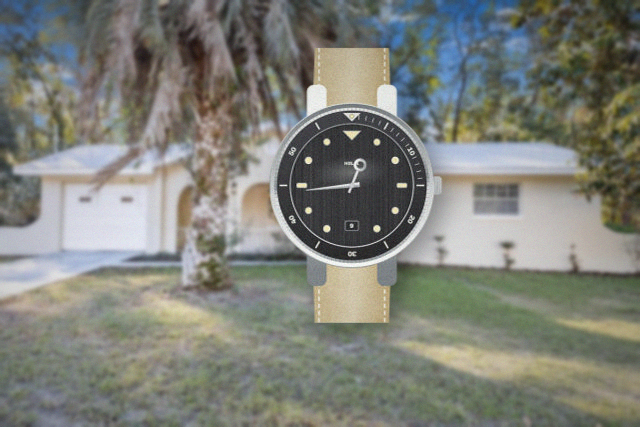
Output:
12.44
